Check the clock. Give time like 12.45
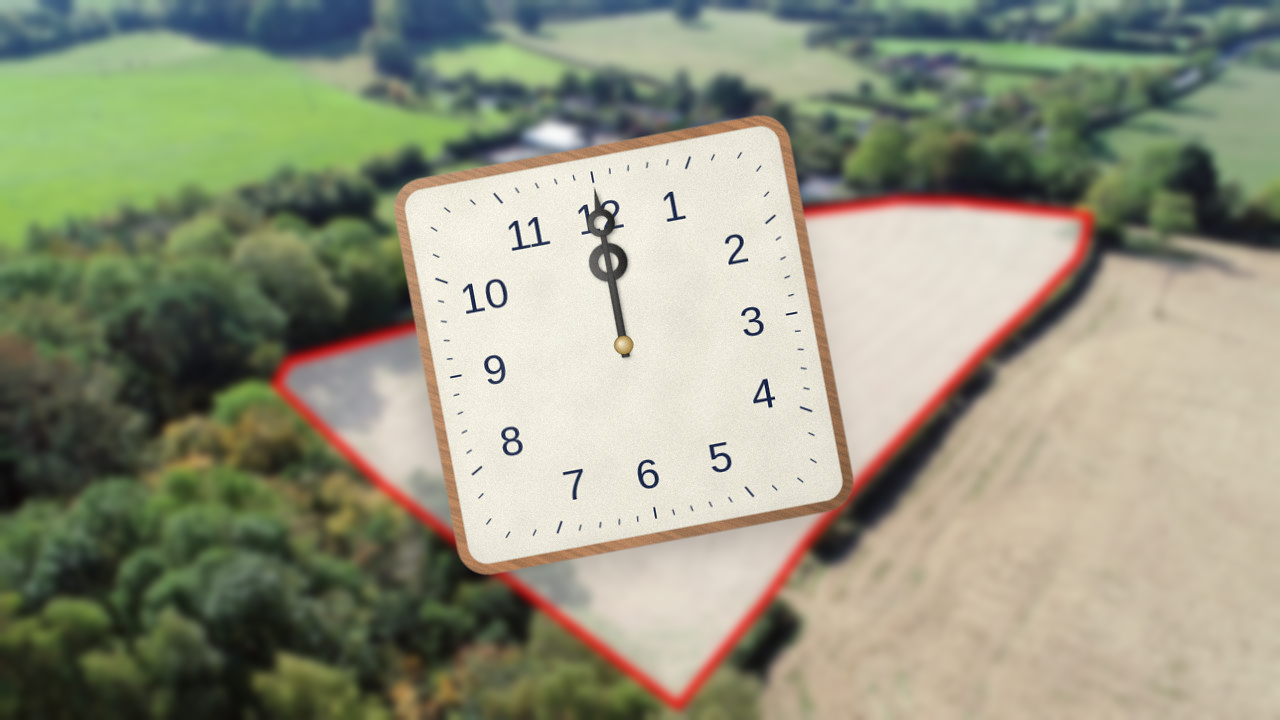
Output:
12.00
